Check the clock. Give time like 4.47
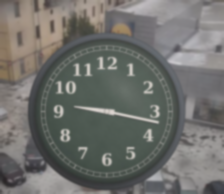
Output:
9.17
